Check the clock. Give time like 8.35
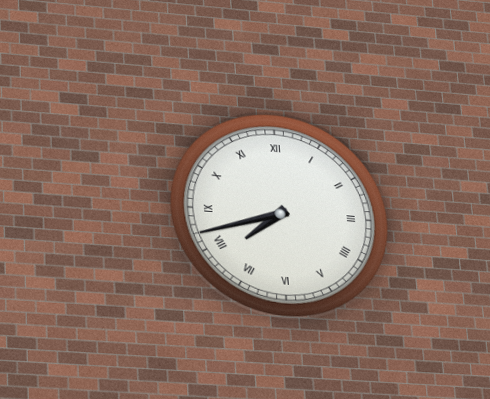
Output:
7.42
